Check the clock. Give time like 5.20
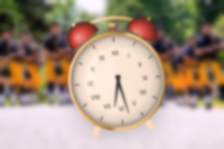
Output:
6.28
